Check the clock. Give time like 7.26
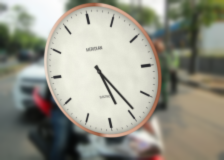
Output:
5.24
